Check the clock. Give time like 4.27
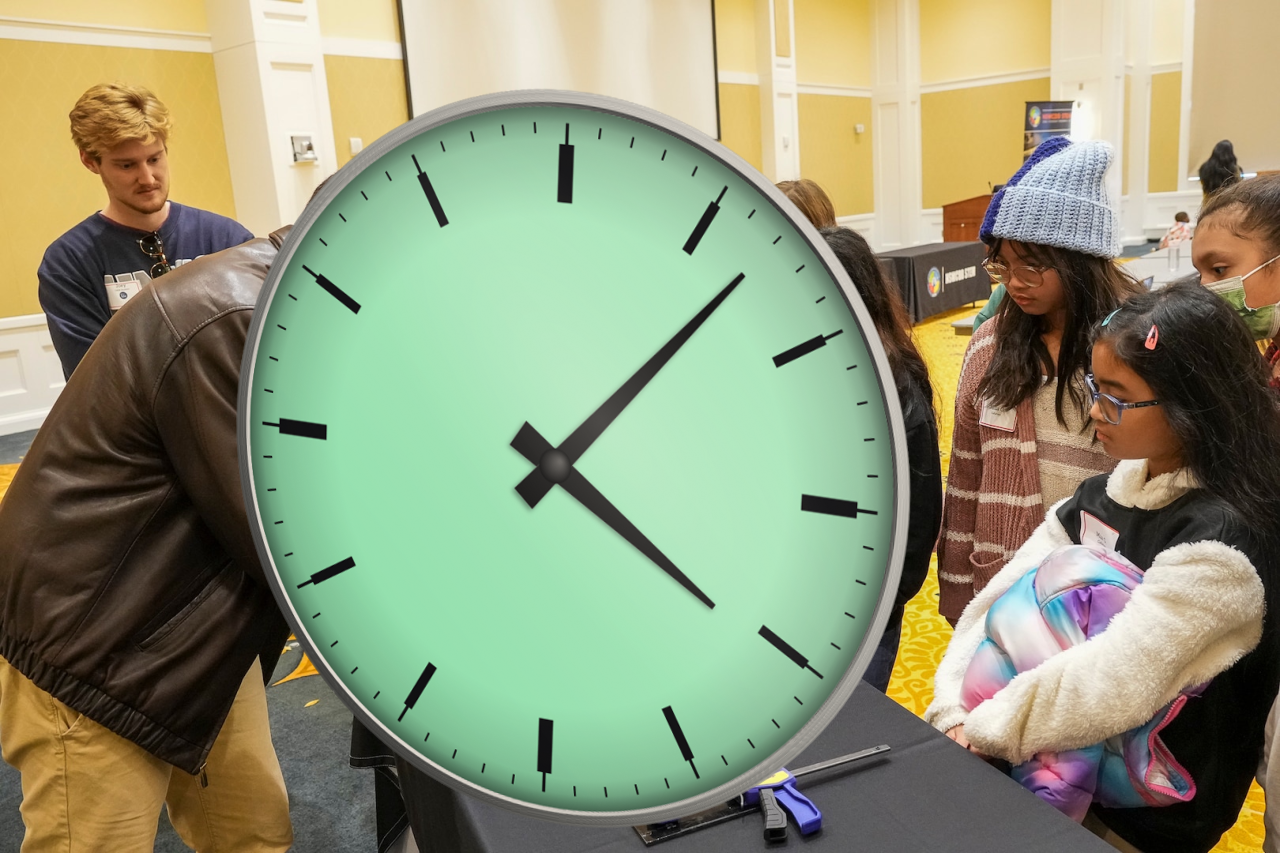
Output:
4.07
